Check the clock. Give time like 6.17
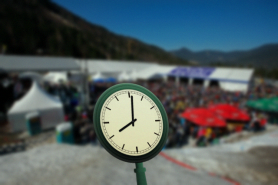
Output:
8.01
